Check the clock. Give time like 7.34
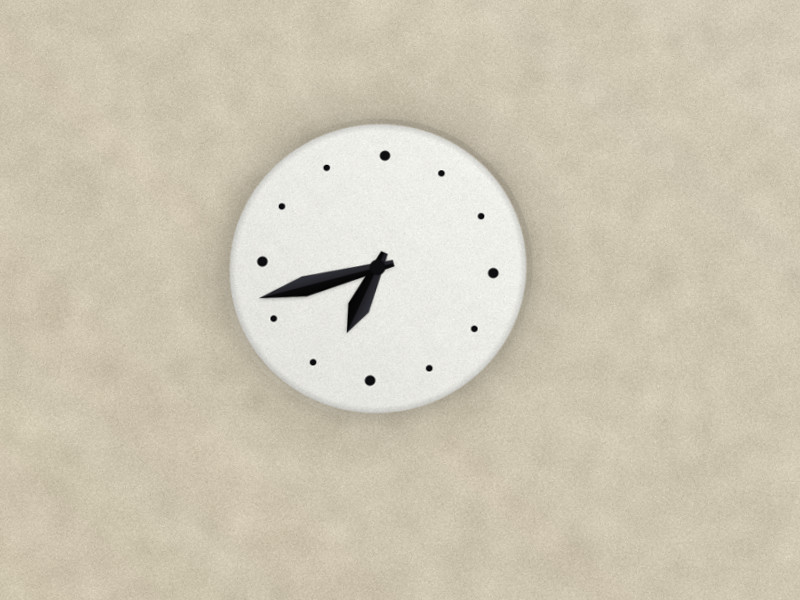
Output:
6.42
